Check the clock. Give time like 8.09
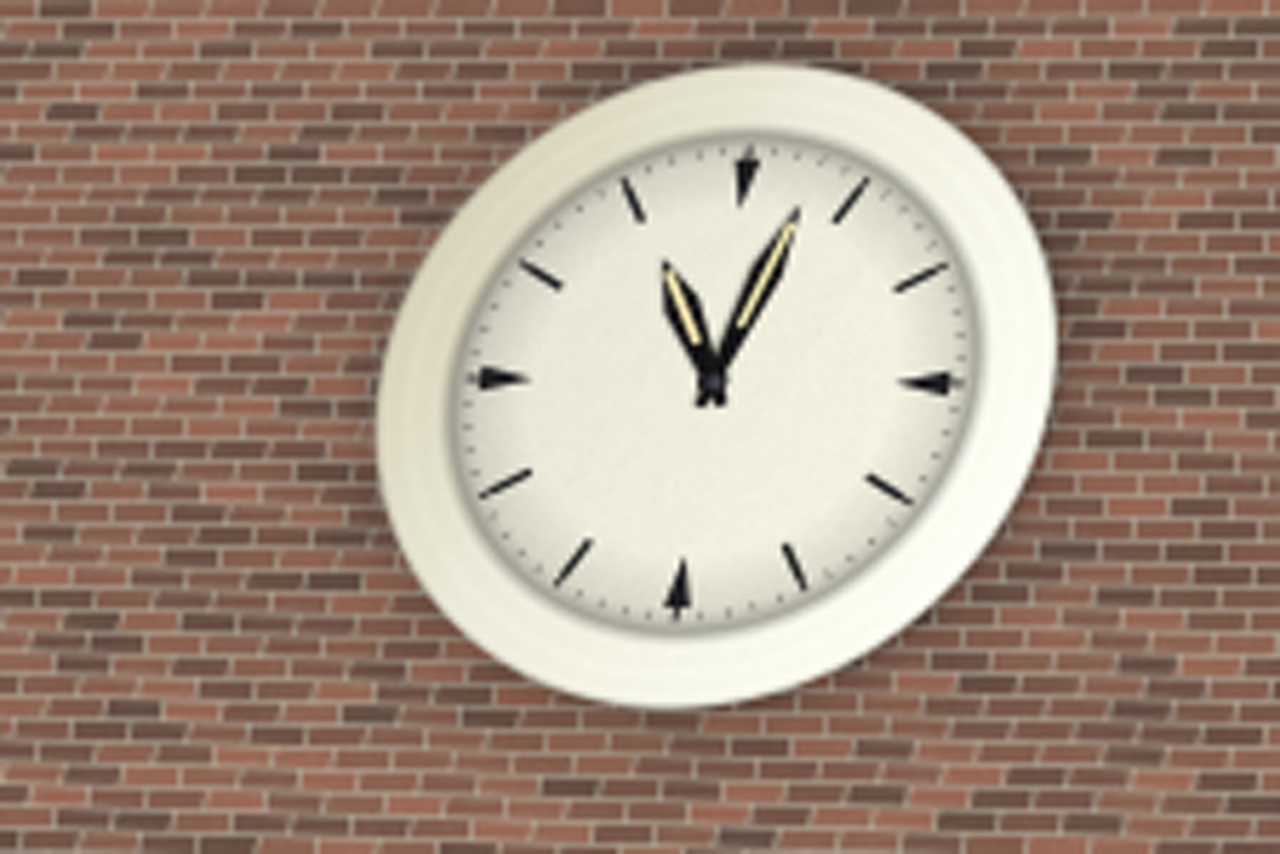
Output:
11.03
